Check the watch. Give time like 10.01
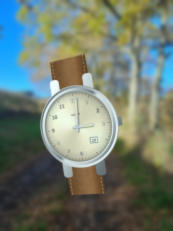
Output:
3.01
